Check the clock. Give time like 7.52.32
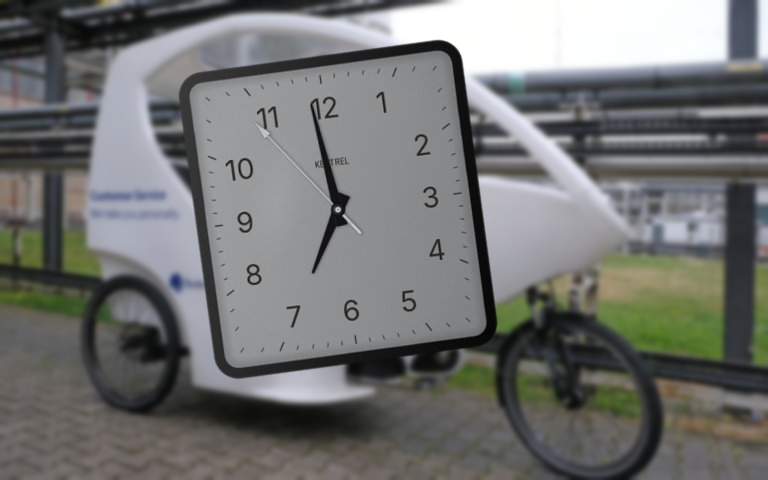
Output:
6.58.54
